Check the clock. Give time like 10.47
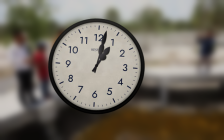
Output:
1.02
